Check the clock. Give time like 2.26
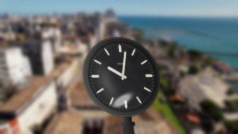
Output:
10.02
